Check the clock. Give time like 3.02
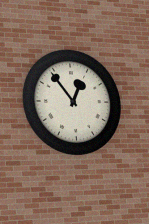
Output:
12.54
